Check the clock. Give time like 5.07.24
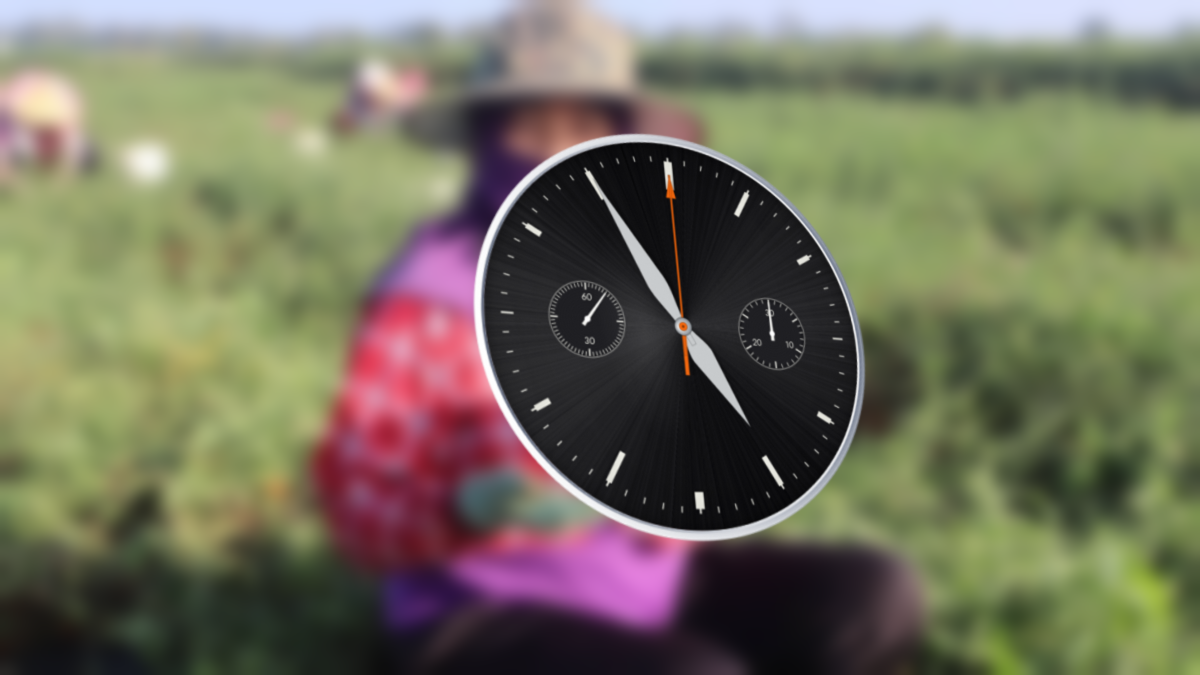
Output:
4.55.06
